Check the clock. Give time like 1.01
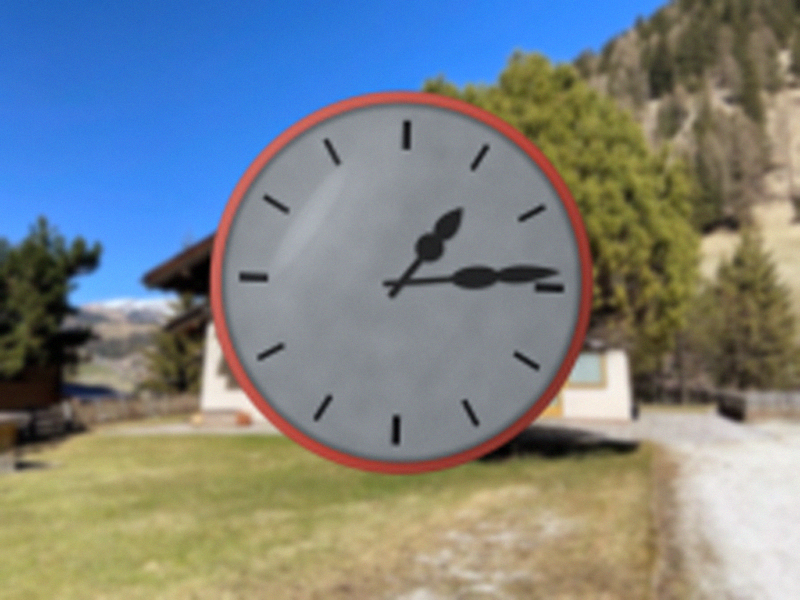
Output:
1.14
